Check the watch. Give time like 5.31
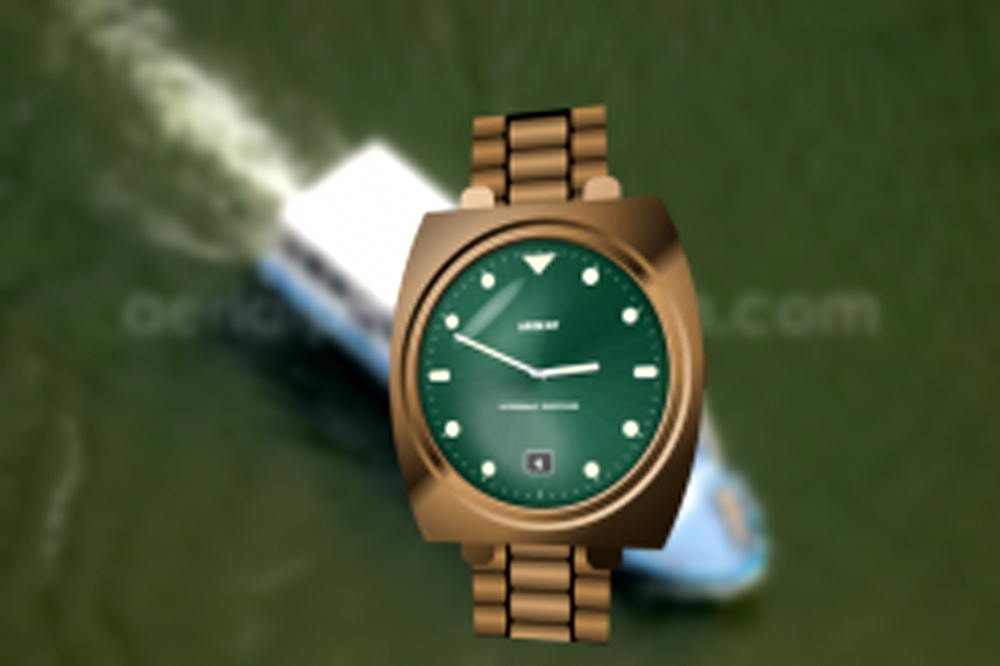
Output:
2.49
